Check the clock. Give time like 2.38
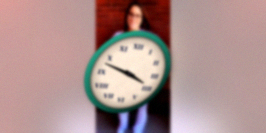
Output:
3.48
